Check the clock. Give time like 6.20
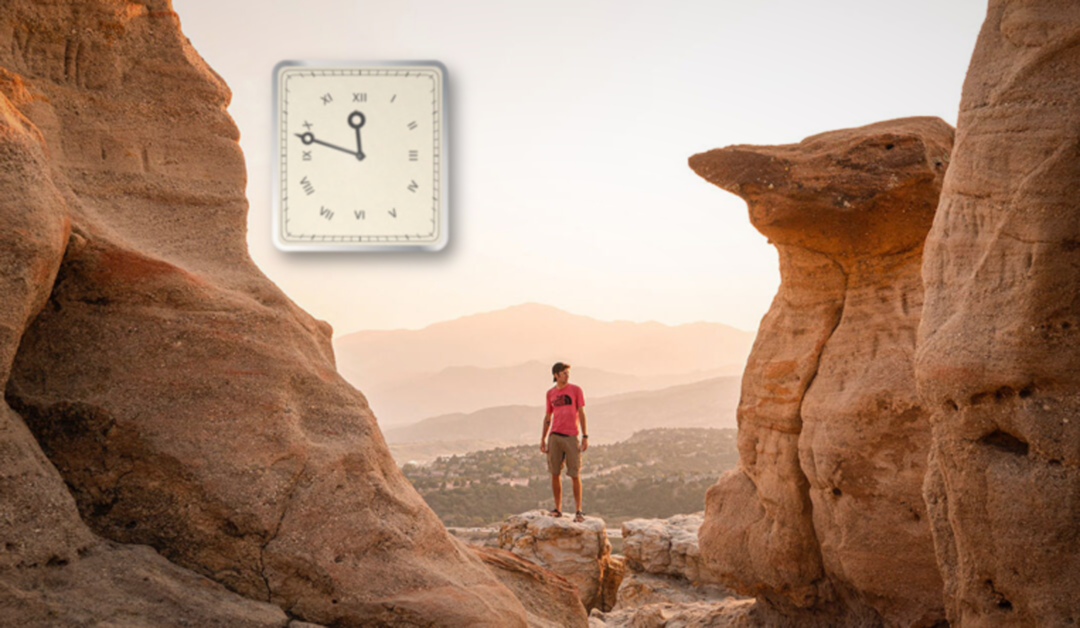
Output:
11.48
